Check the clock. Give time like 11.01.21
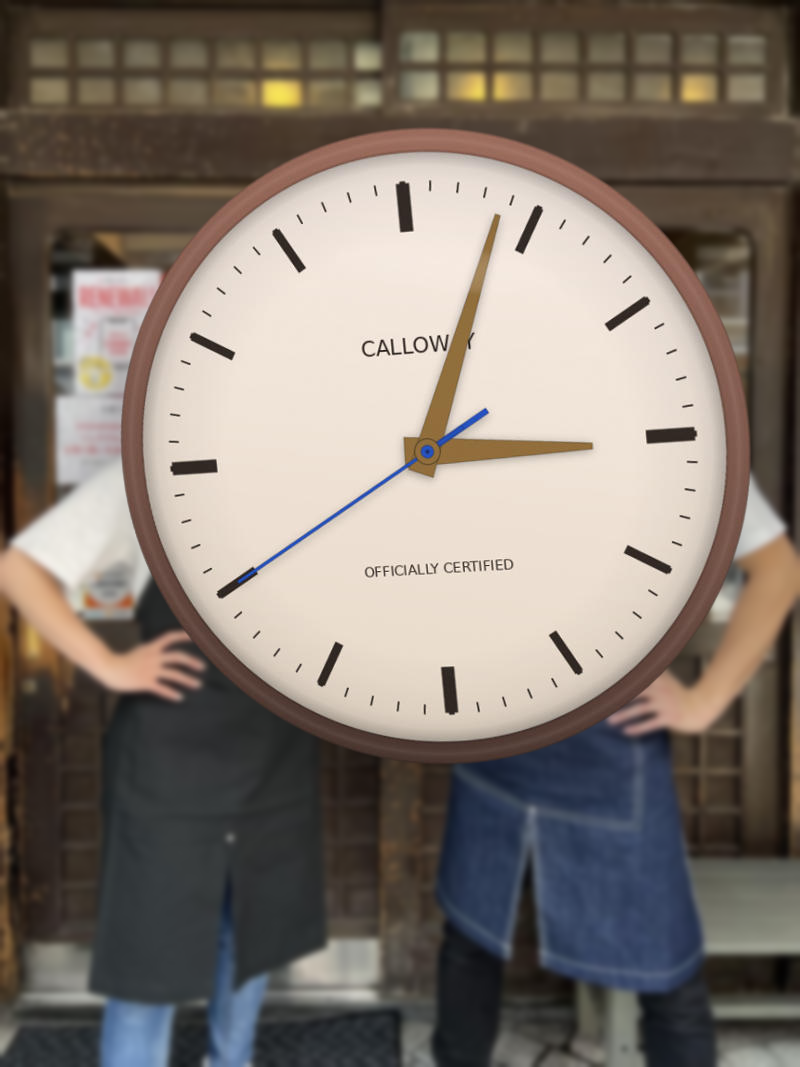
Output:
3.03.40
